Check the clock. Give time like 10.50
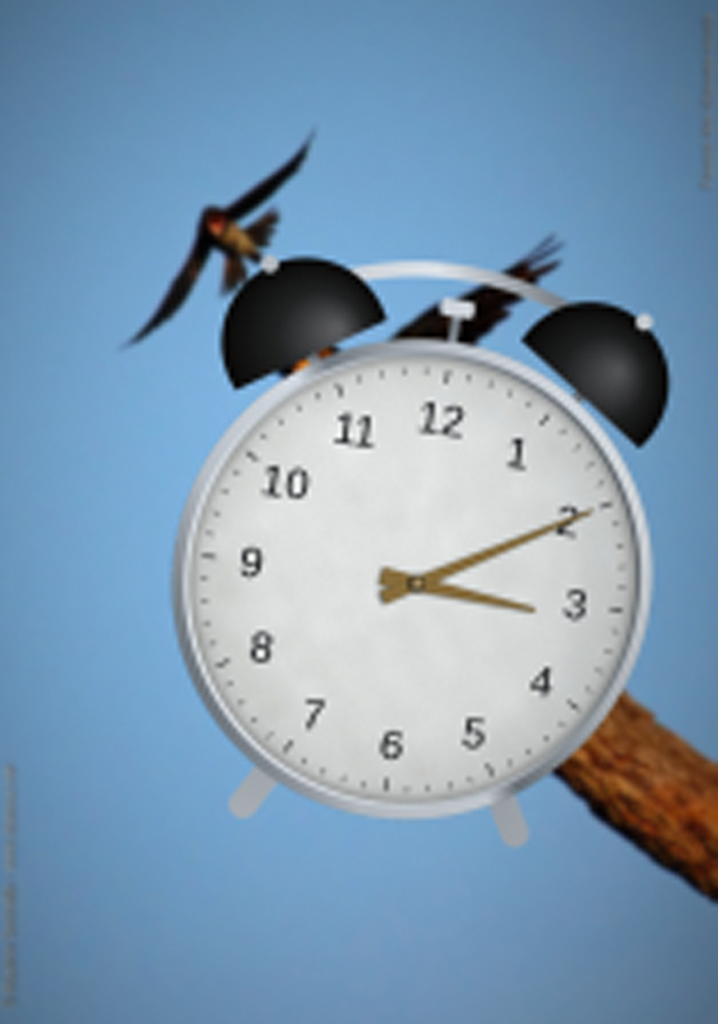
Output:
3.10
